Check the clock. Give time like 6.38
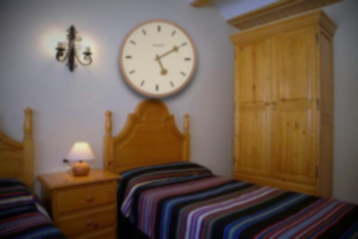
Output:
5.10
